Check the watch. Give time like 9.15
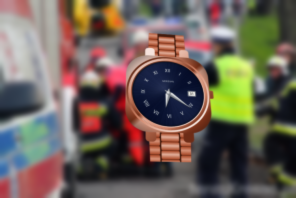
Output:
6.21
